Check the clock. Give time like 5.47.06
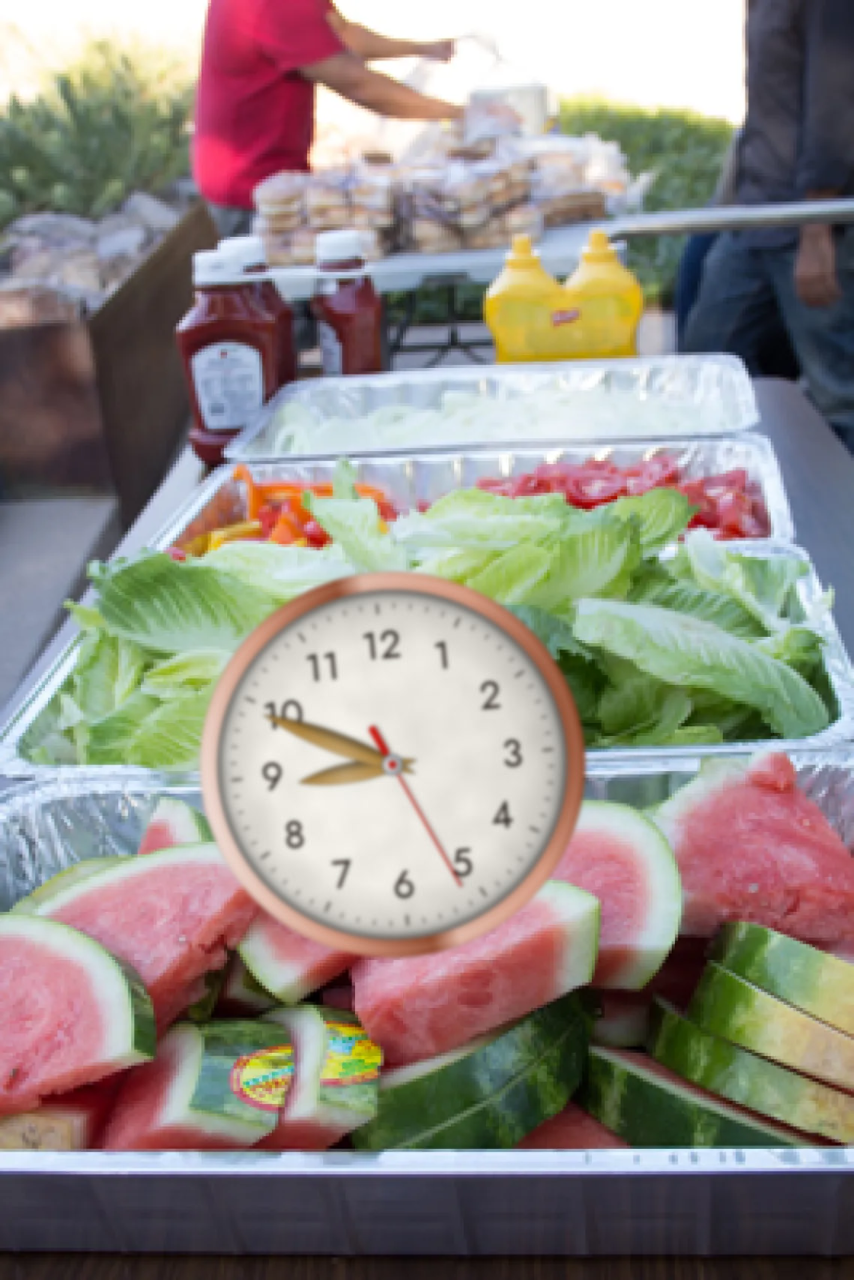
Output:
8.49.26
